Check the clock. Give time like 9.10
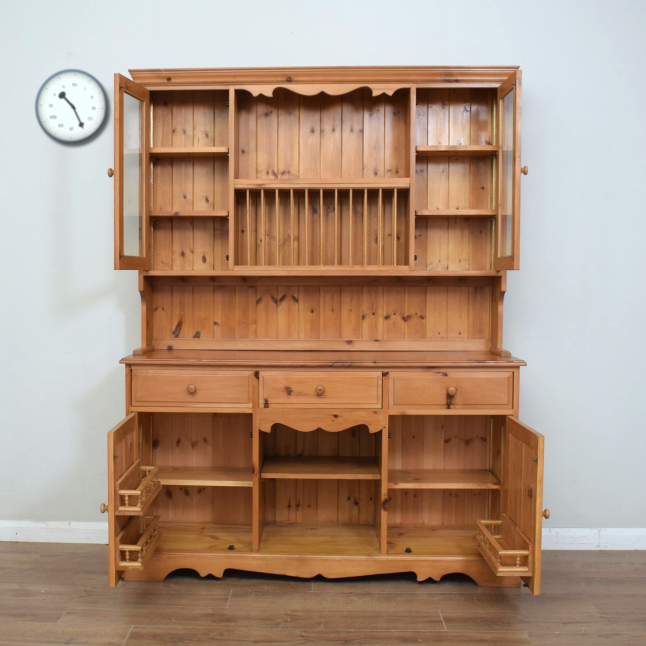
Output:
10.25
